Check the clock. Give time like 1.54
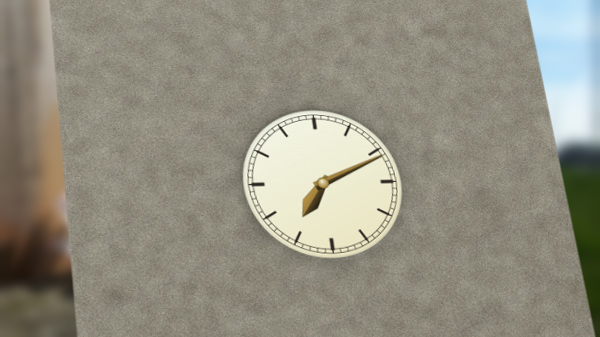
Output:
7.11
